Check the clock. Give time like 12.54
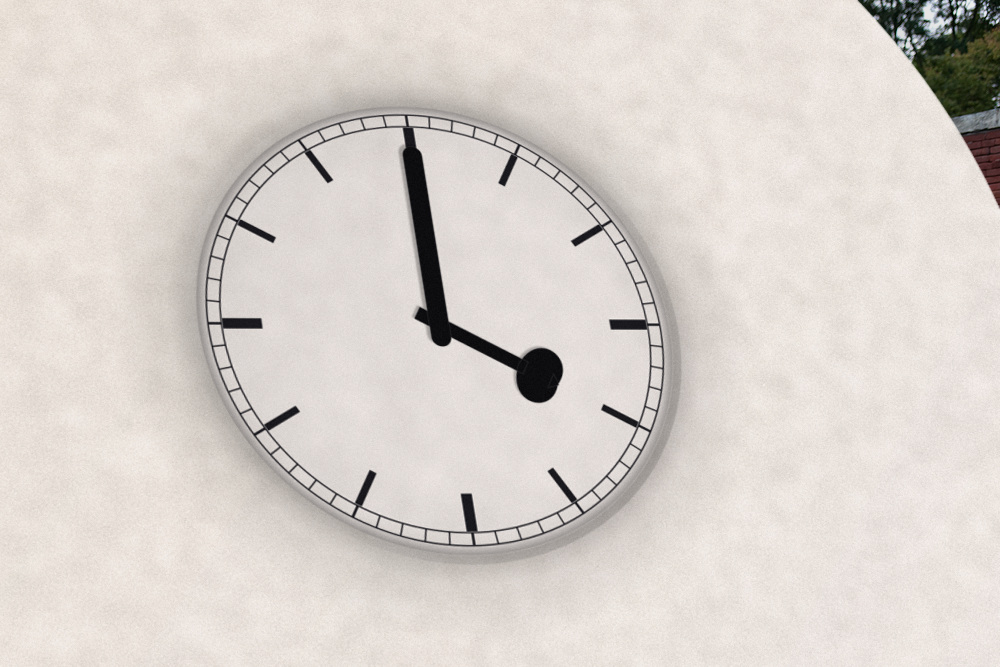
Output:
4.00
